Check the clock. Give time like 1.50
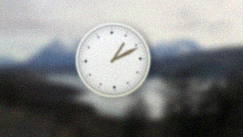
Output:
1.11
